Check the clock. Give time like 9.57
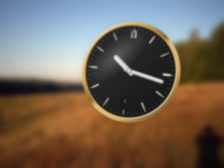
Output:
10.17
